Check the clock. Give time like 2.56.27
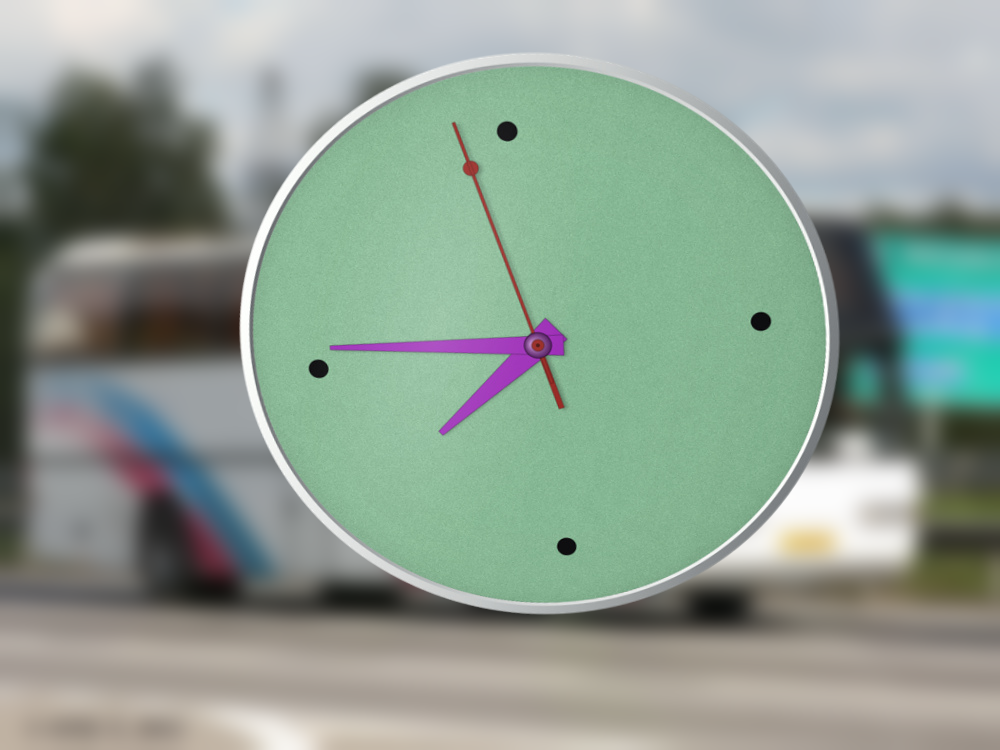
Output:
7.45.58
